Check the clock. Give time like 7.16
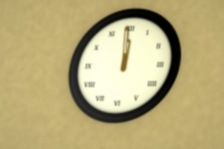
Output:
11.59
